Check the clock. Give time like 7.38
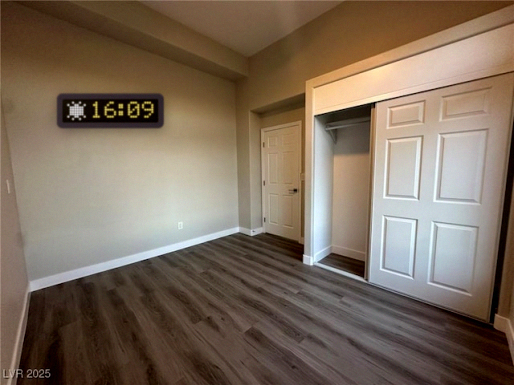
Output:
16.09
